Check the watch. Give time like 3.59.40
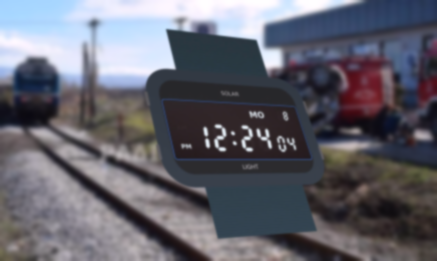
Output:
12.24.04
